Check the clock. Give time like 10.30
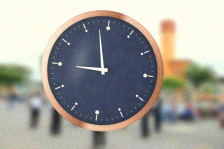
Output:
8.58
